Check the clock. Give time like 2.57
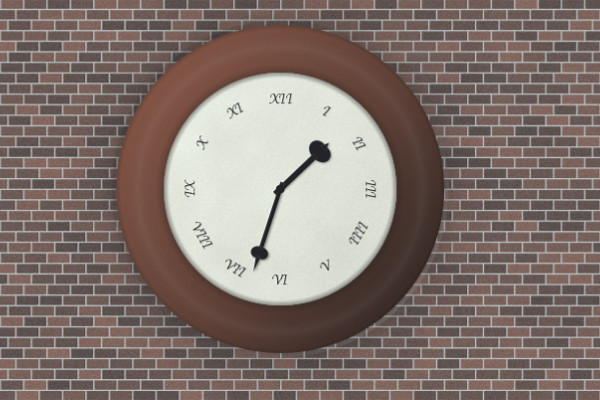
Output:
1.33
